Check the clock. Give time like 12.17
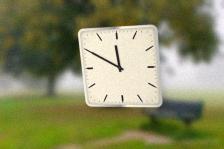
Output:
11.50
